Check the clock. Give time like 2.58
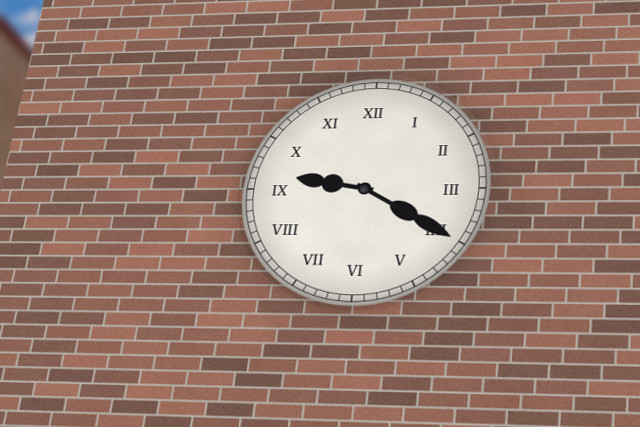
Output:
9.20
